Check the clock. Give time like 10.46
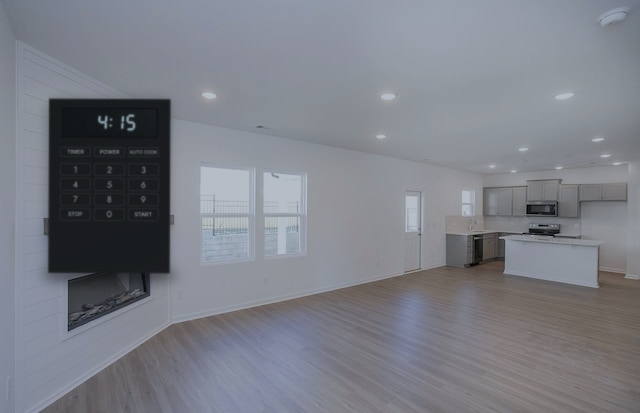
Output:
4.15
